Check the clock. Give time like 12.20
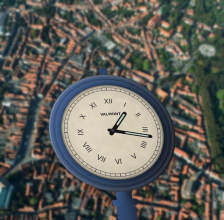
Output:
1.17
